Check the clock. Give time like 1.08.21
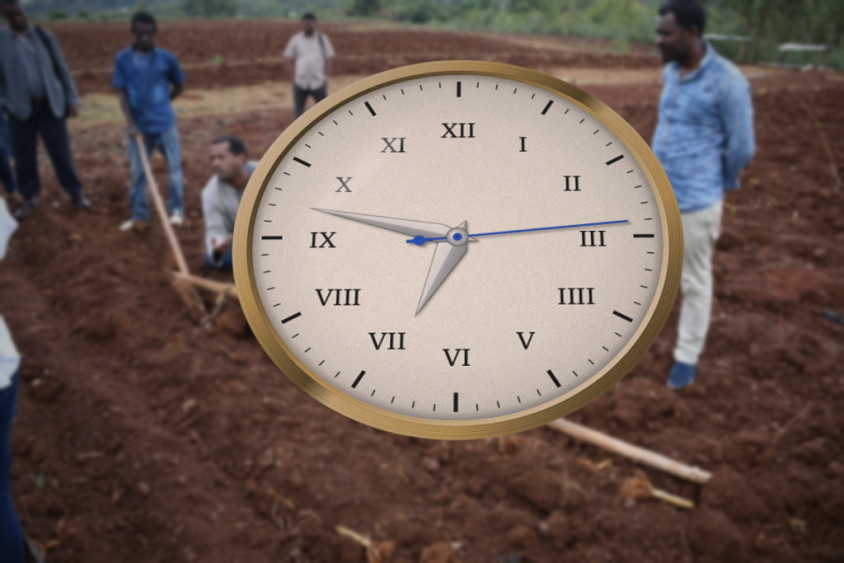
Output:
6.47.14
